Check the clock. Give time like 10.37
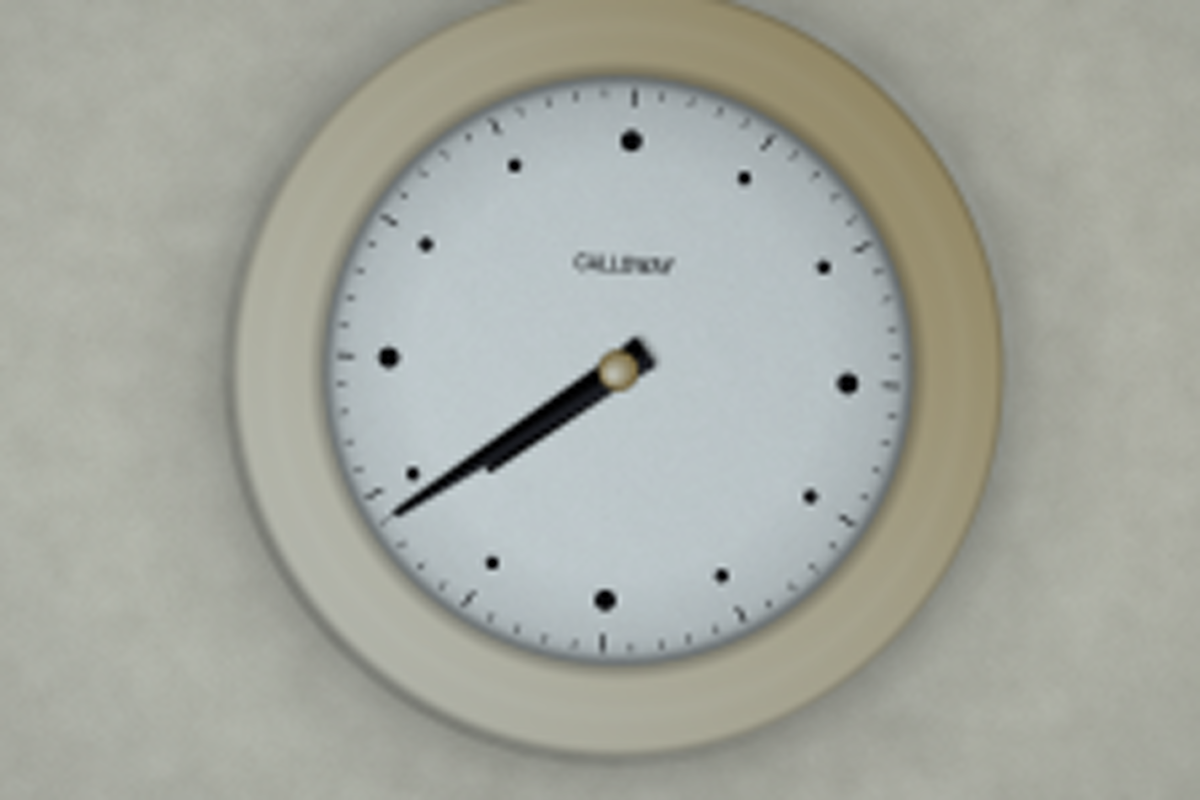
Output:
7.39
